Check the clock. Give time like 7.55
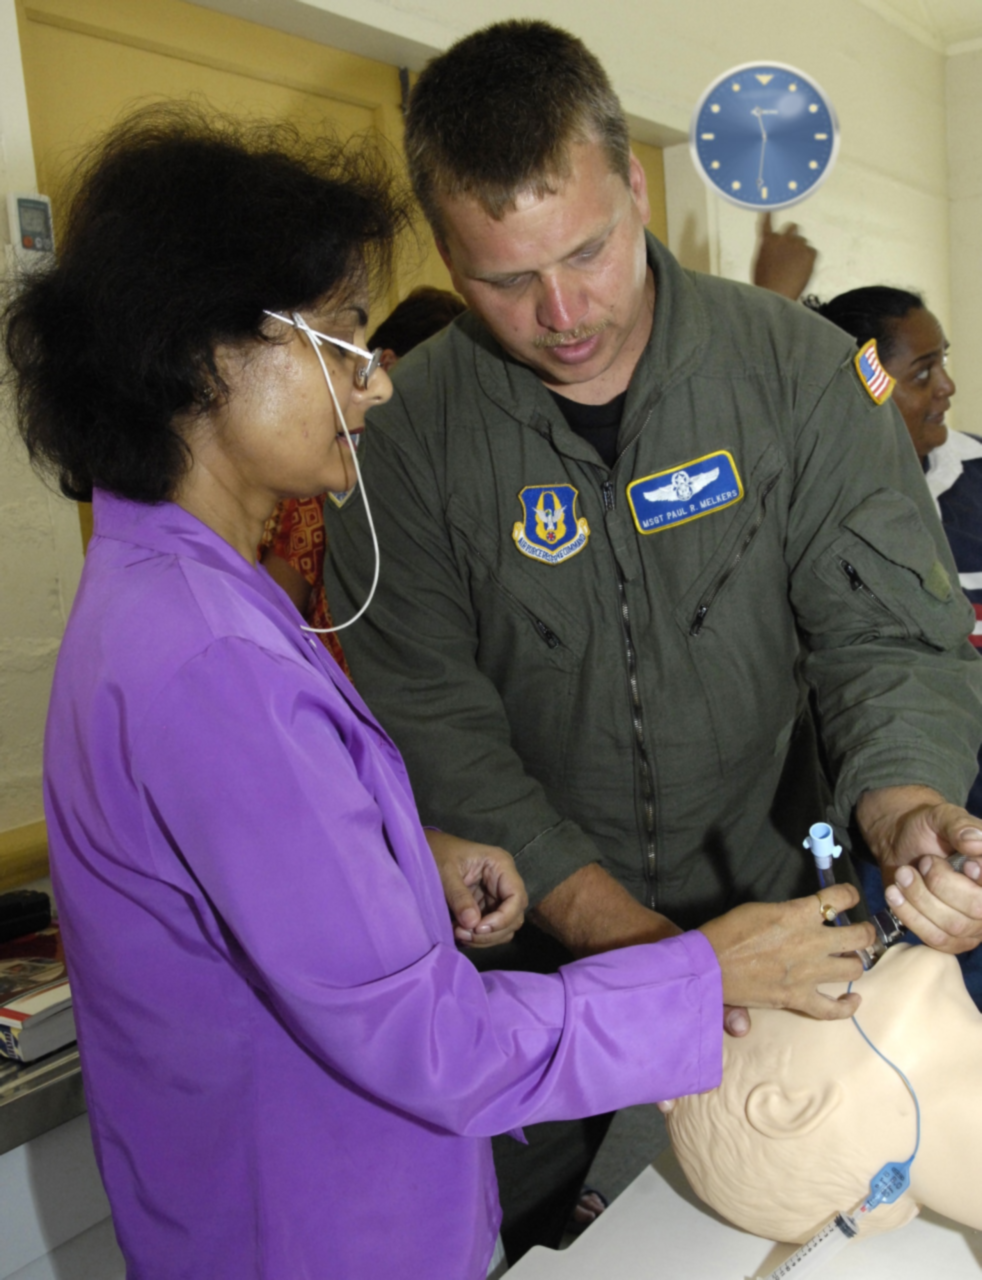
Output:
11.31
